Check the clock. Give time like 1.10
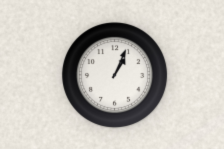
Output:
1.04
